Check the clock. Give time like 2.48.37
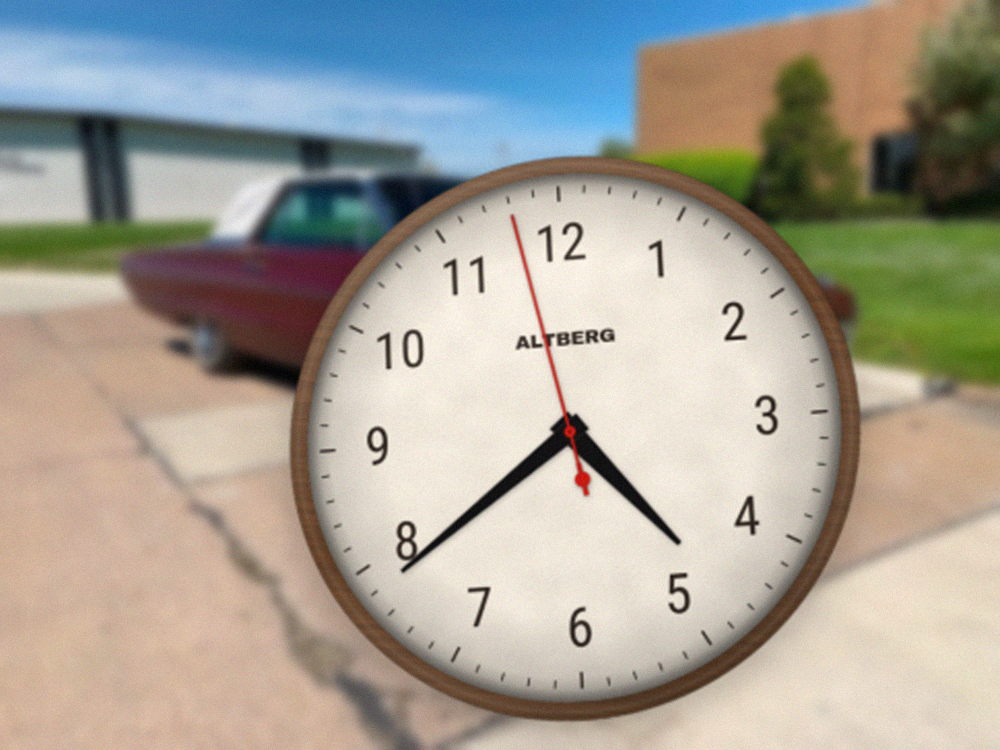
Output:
4.38.58
